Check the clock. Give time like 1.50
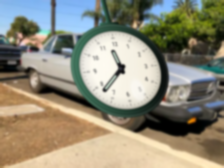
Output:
11.38
